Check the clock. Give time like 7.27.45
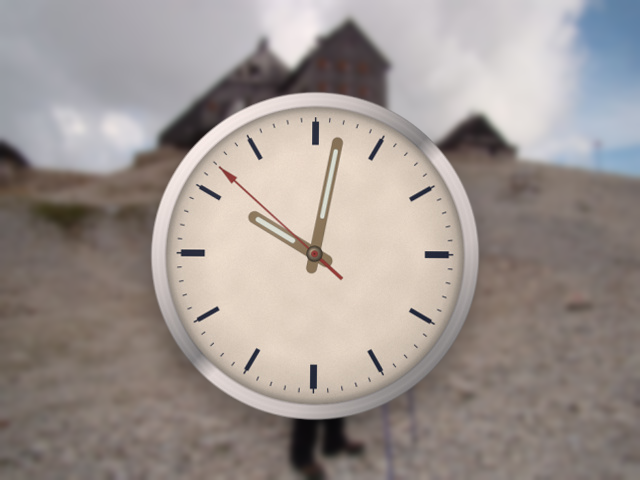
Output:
10.01.52
